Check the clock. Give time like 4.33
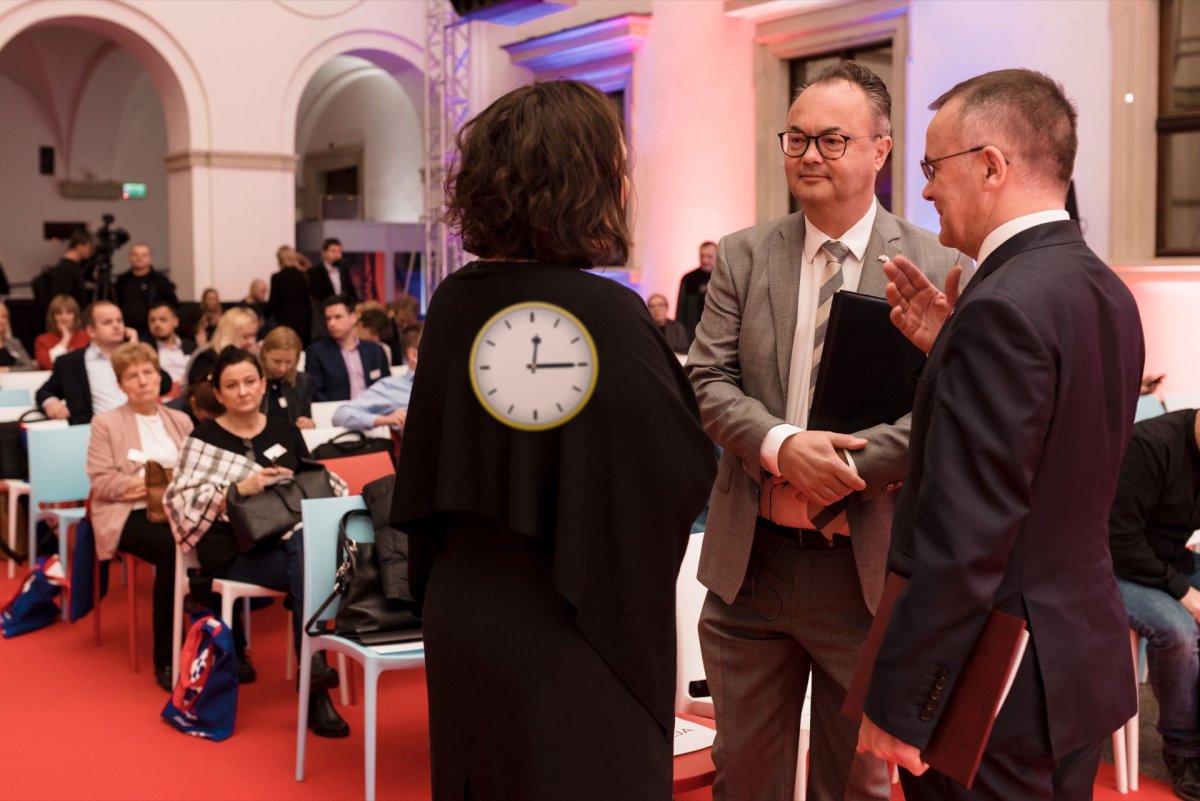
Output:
12.15
